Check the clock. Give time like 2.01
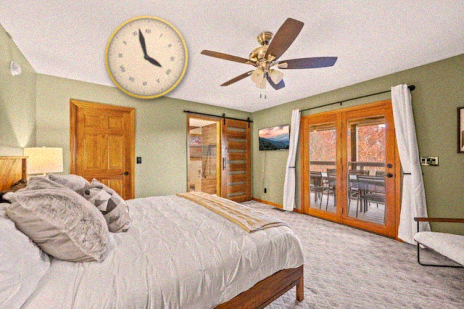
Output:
3.57
